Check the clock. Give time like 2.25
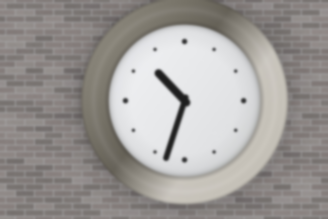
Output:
10.33
